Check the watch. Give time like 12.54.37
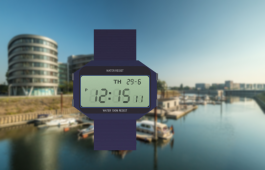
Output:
12.15.11
